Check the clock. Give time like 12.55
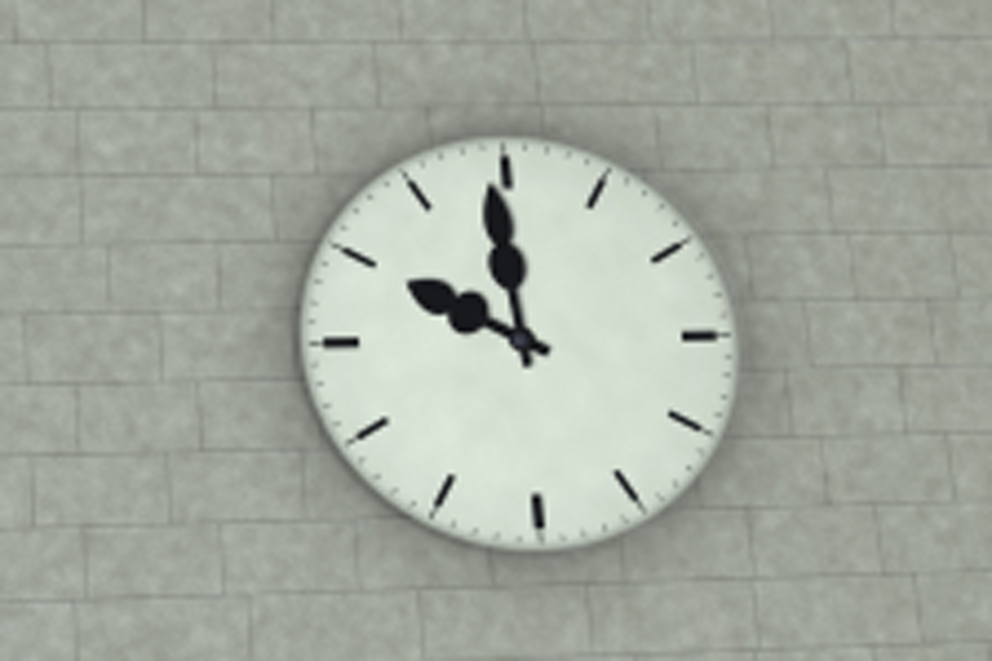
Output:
9.59
